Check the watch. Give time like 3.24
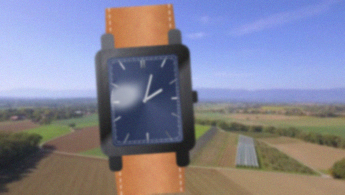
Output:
2.03
